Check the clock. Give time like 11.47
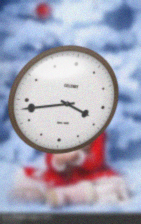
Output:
3.43
